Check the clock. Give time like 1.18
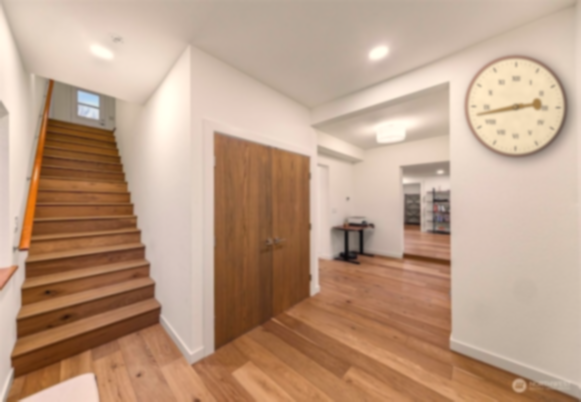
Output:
2.43
